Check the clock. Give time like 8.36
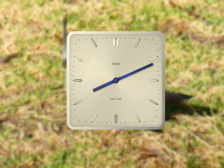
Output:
8.11
